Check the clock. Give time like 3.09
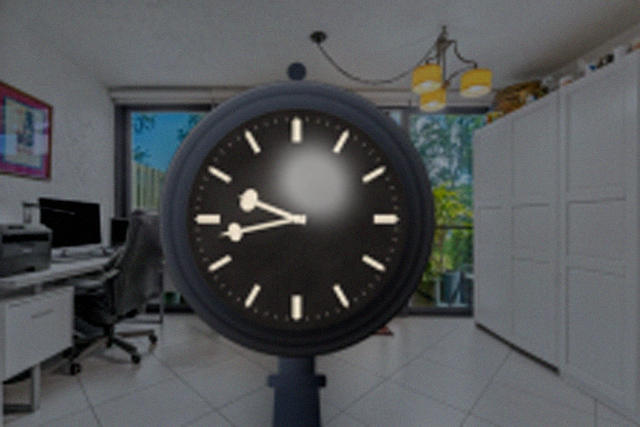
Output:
9.43
